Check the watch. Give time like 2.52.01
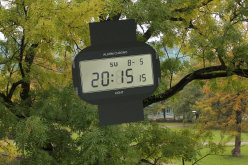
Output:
20.15.15
